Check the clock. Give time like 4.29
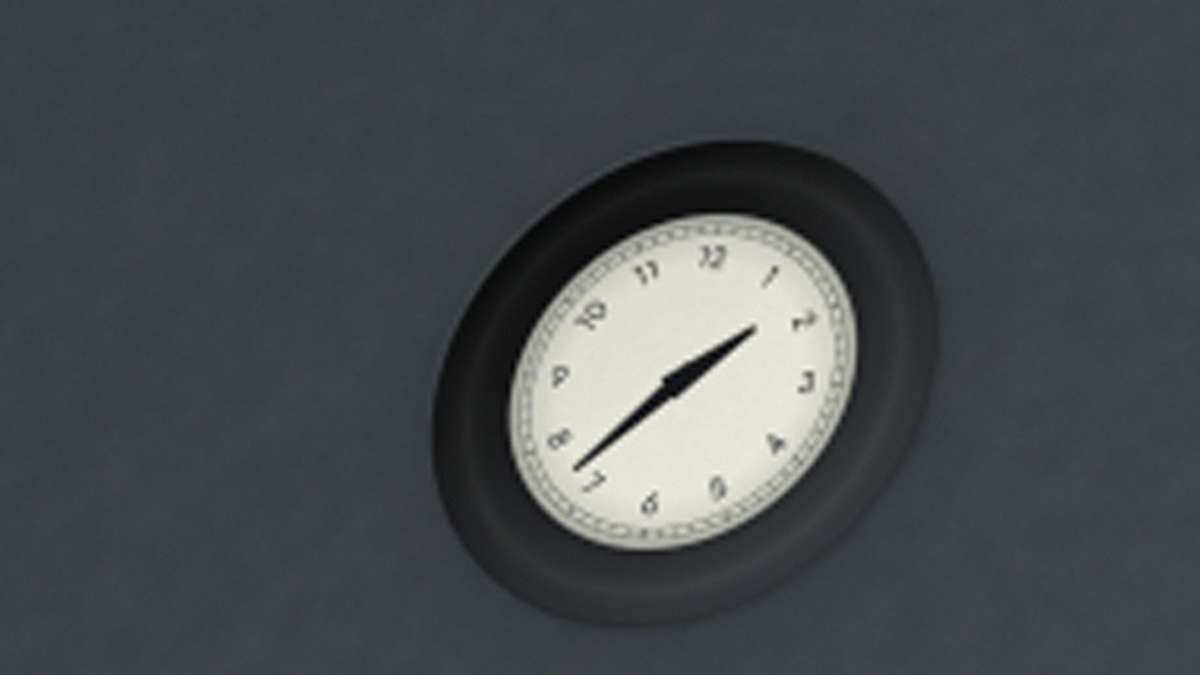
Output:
1.37
